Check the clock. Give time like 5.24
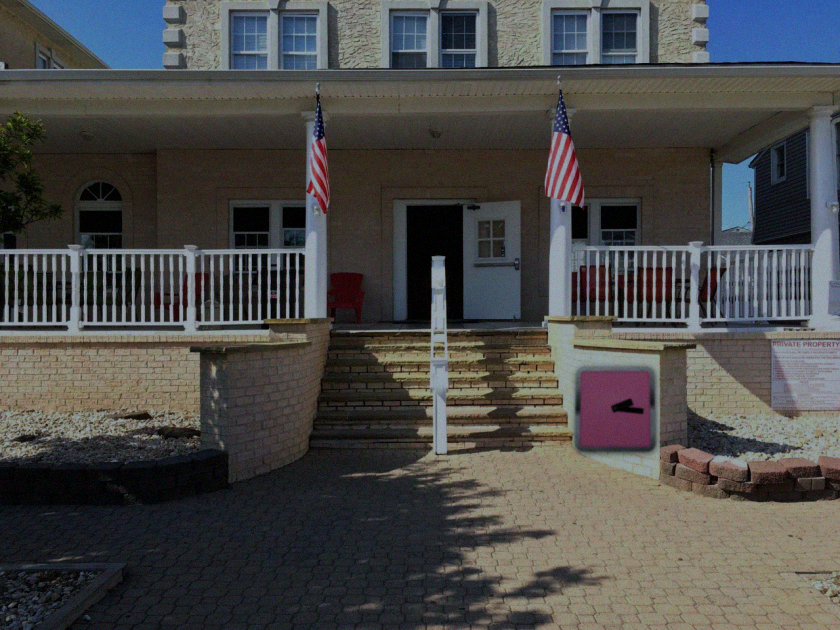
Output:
2.16
